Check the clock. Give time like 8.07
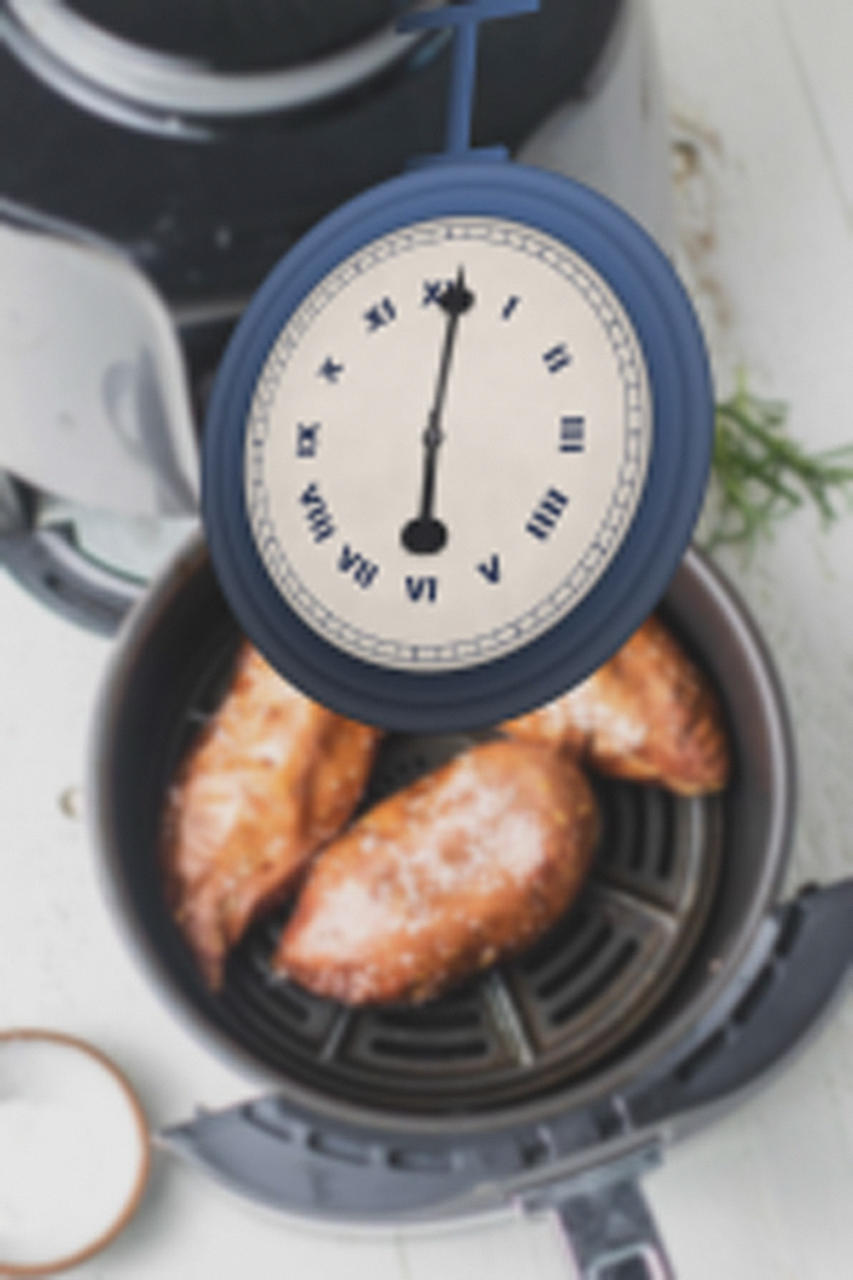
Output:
6.01
